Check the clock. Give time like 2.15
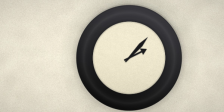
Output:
2.07
